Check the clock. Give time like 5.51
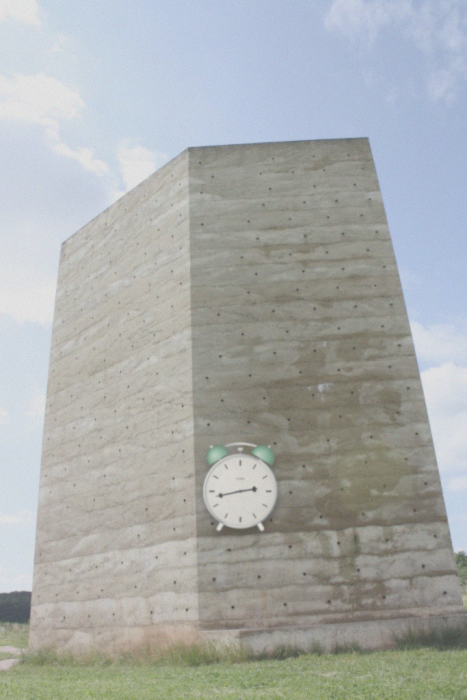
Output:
2.43
